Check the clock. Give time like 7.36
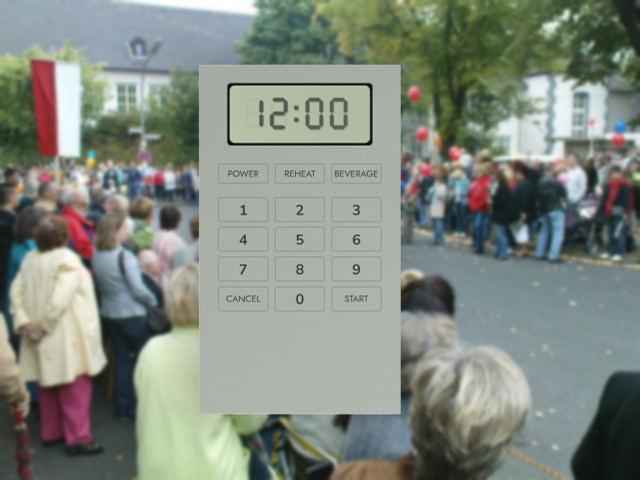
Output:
12.00
